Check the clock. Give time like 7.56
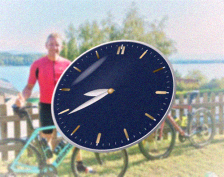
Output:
8.39
